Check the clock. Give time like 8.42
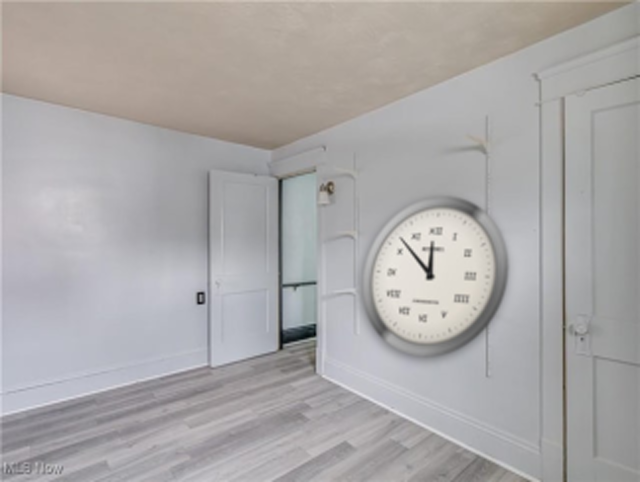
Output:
11.52
